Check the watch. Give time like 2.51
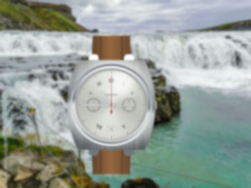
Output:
10.45
